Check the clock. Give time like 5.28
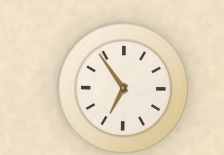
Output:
6.54
